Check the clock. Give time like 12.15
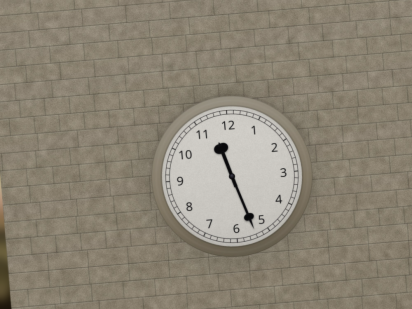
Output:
11.27
